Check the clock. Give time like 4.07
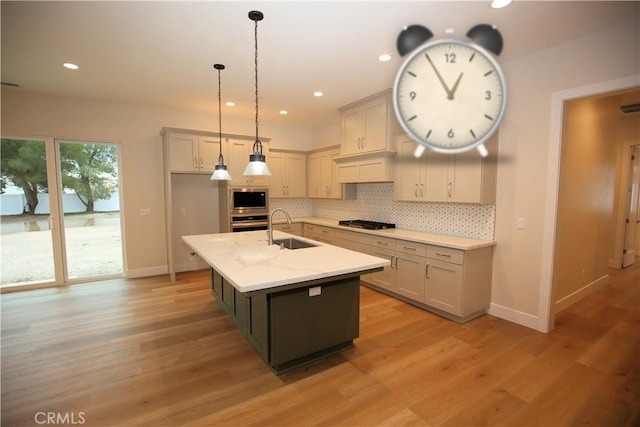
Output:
12.55
